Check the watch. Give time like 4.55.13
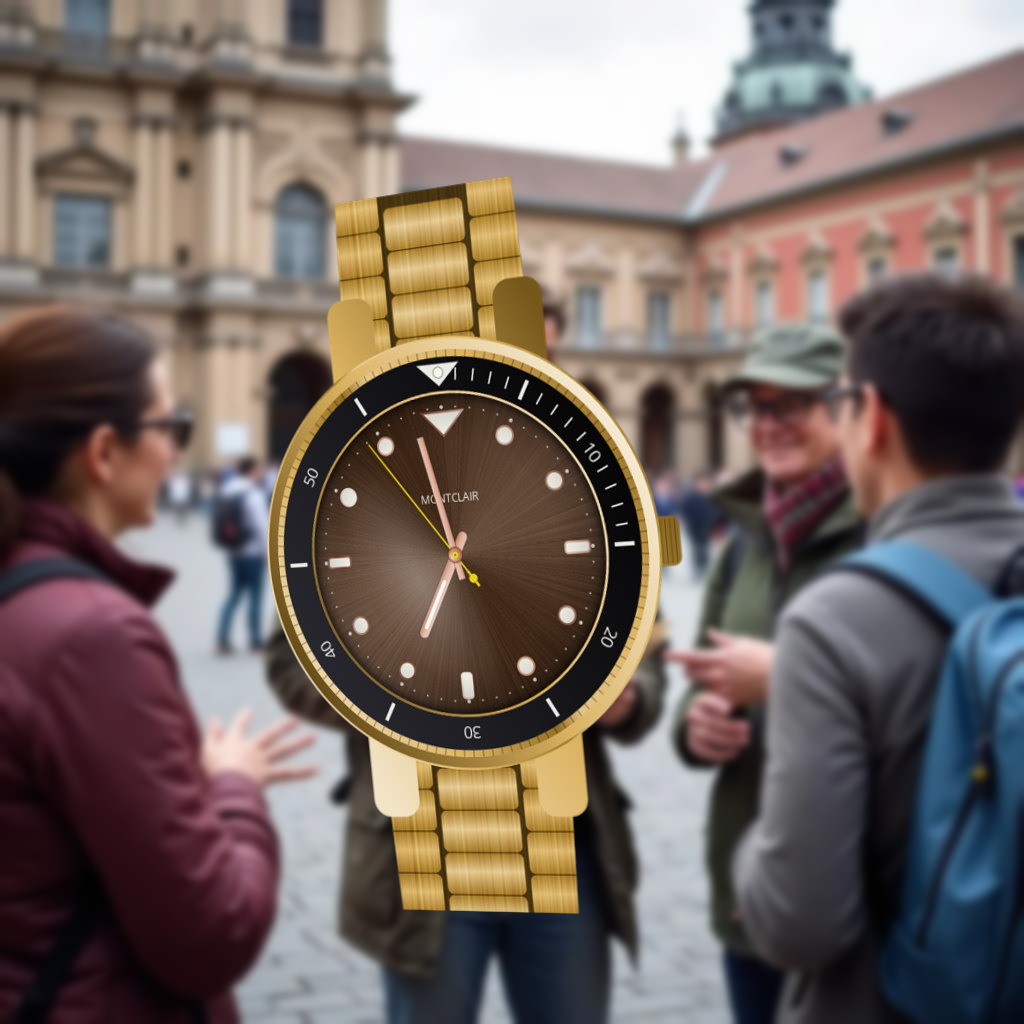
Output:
6.57.54
